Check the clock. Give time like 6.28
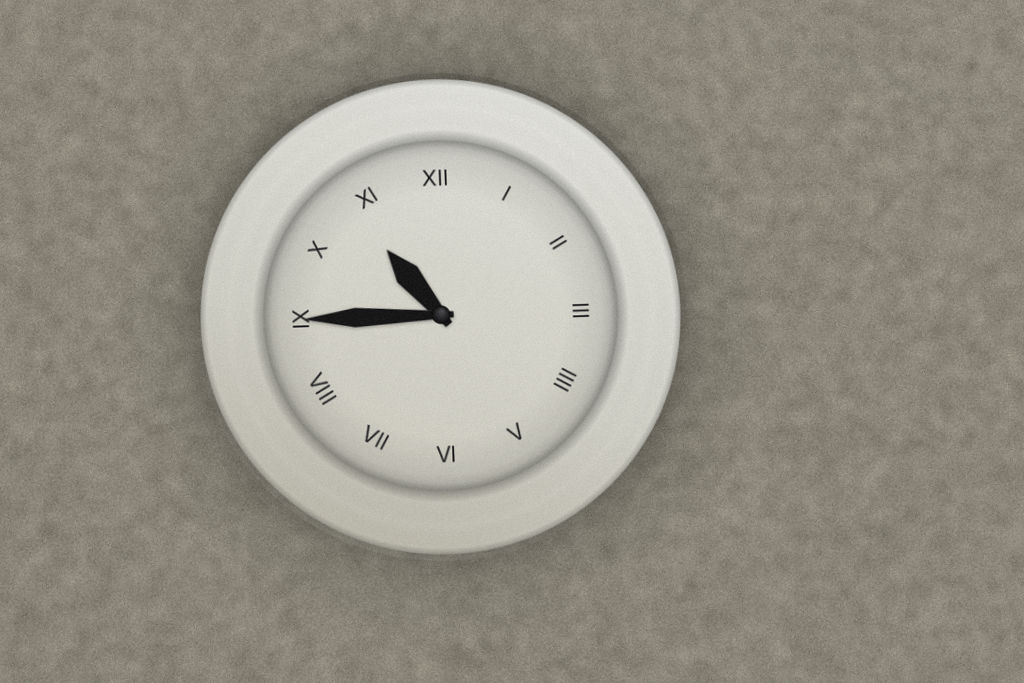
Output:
10.45
